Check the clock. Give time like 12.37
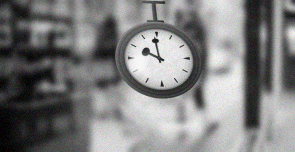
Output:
9.59
